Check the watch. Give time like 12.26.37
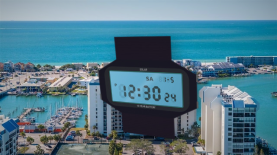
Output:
12.30.24
